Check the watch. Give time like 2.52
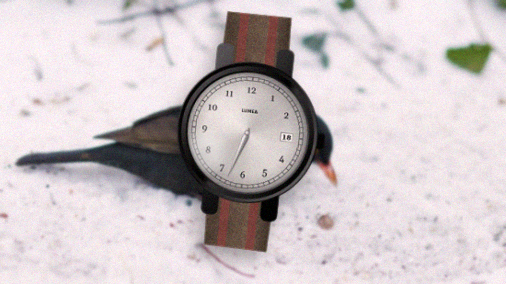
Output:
6.33
